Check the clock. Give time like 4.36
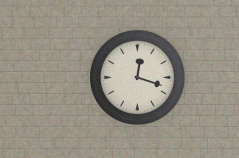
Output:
12.18
